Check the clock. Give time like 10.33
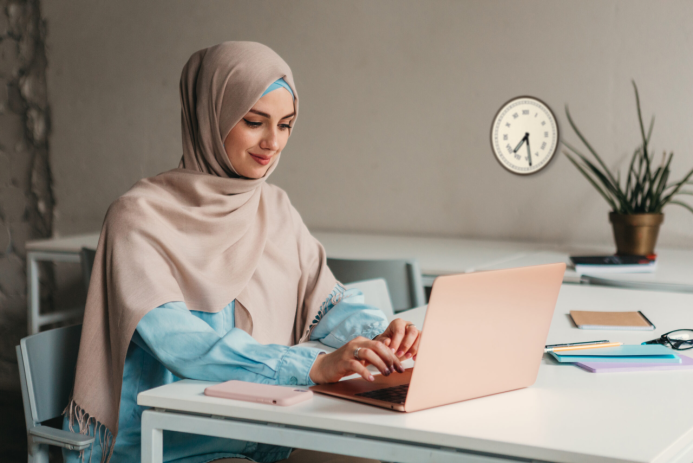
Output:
7.29
